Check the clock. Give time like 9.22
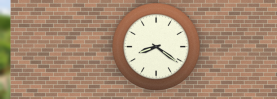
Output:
8.21
